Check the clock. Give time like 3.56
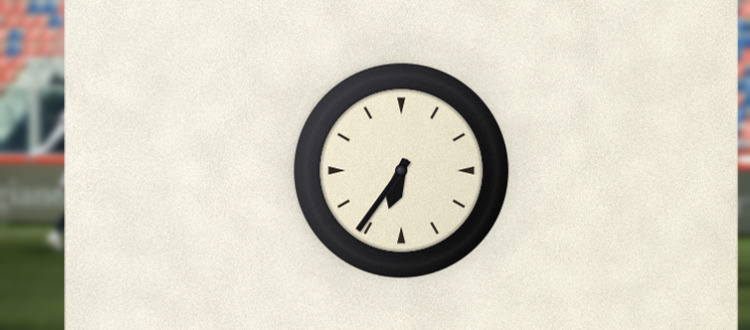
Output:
6.36
